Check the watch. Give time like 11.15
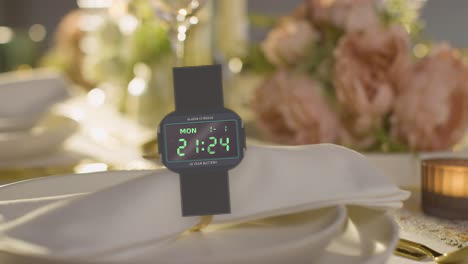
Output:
21.24
